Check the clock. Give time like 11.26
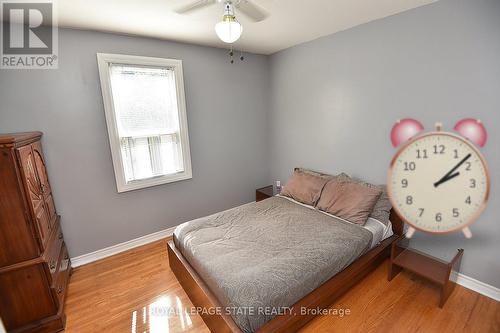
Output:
2.08
